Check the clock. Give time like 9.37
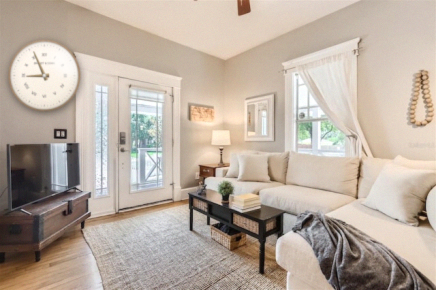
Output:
8.56
